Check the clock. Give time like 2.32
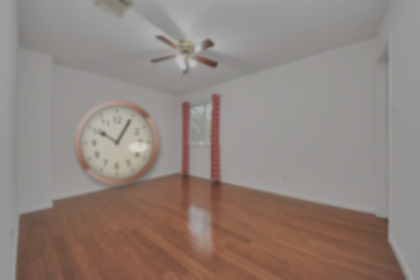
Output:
10.05
